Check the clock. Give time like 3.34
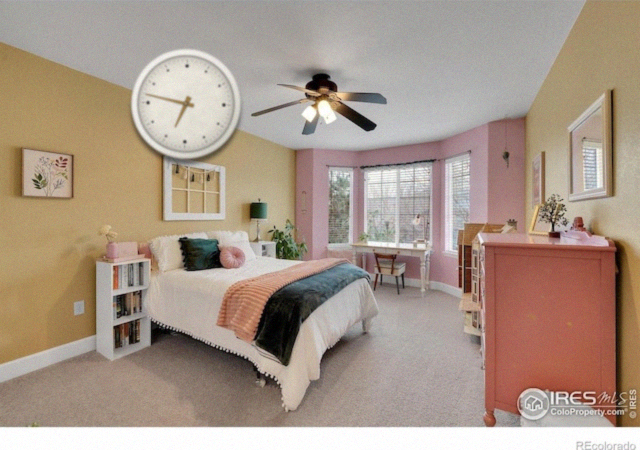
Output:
6.47
